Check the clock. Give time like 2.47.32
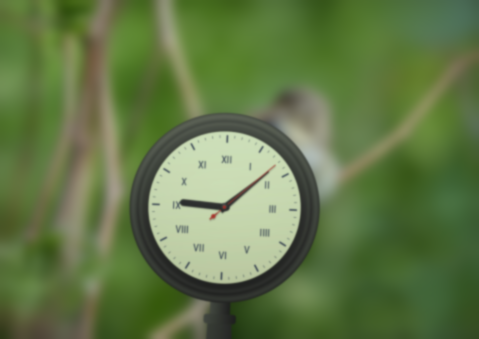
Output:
9.08.08
